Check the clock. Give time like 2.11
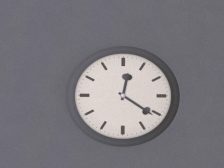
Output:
12.21
